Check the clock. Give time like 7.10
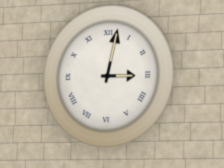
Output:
3.02
